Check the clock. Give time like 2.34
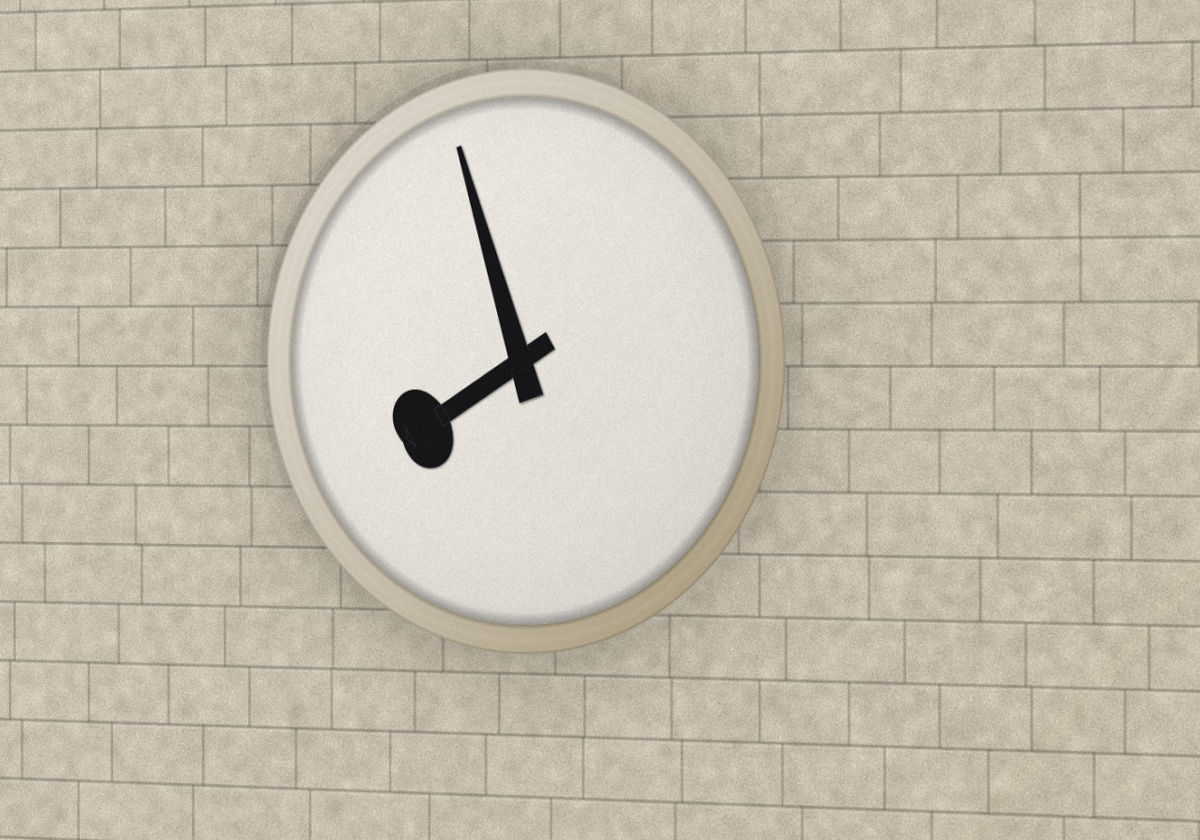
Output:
7.57
